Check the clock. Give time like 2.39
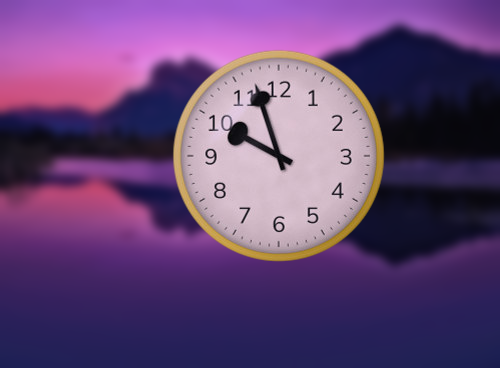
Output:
9.57
